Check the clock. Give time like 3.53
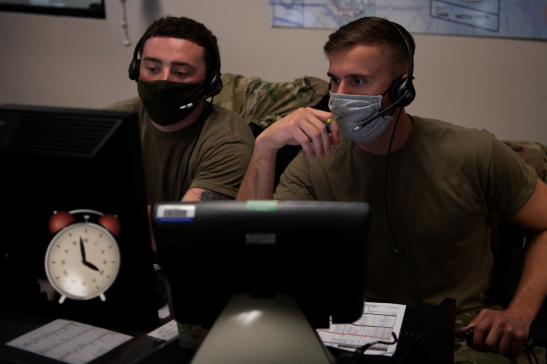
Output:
3.58
